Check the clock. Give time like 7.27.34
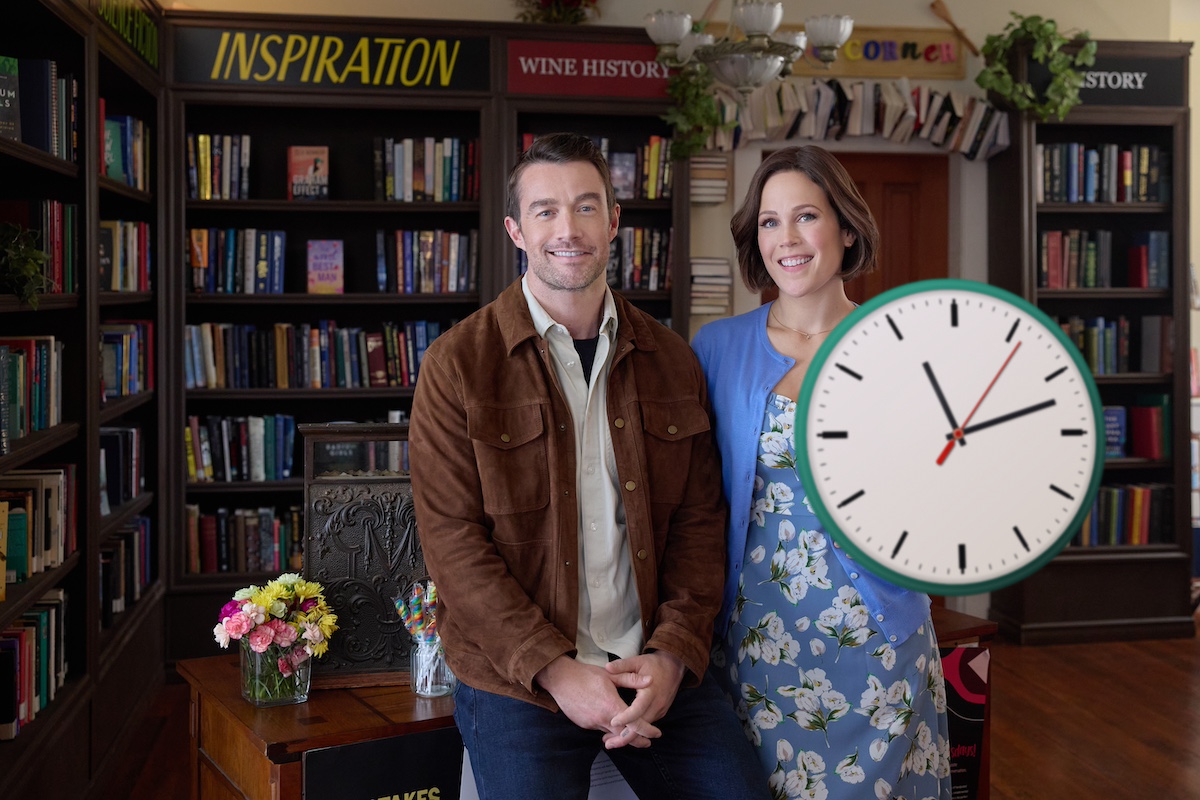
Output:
11.12.06
